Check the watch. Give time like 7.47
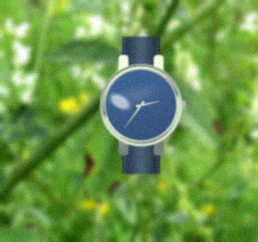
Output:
2.36
